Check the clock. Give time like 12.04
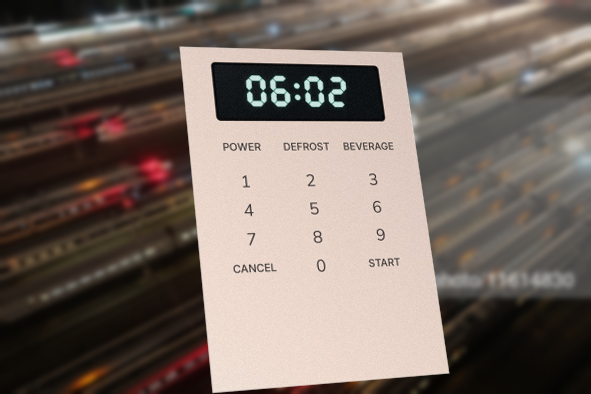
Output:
6.02
